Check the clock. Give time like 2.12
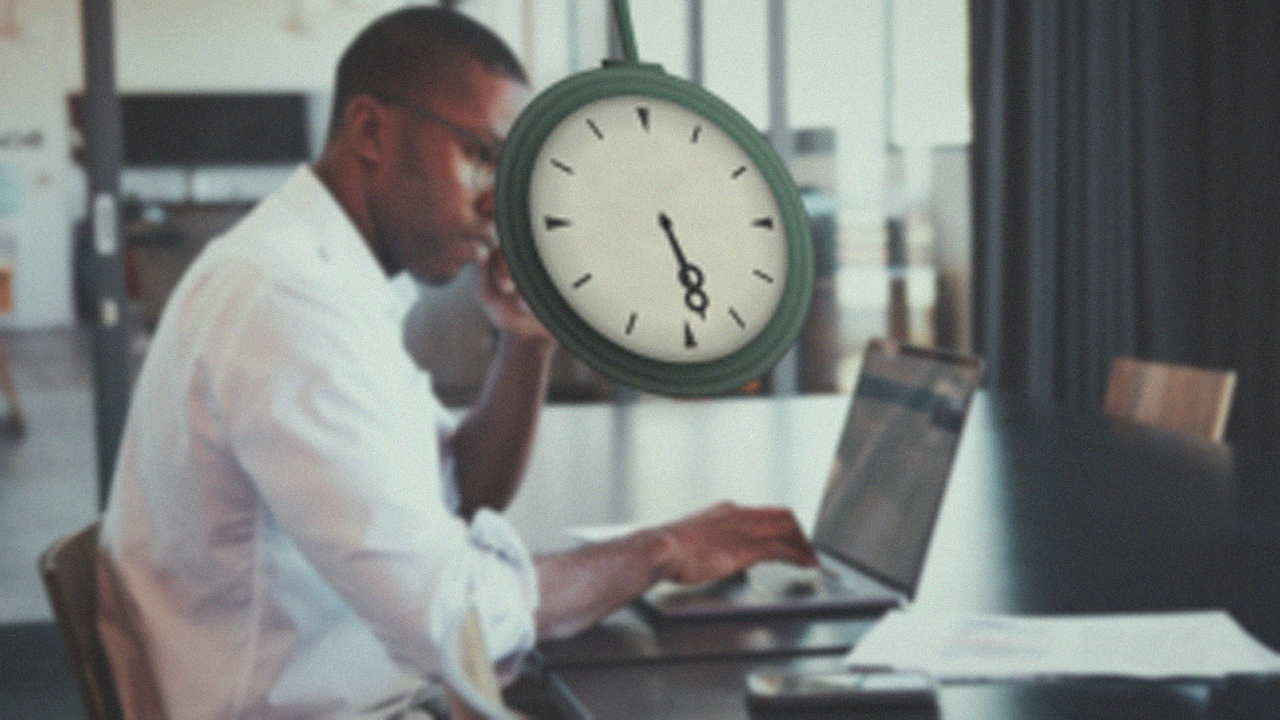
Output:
5.28
